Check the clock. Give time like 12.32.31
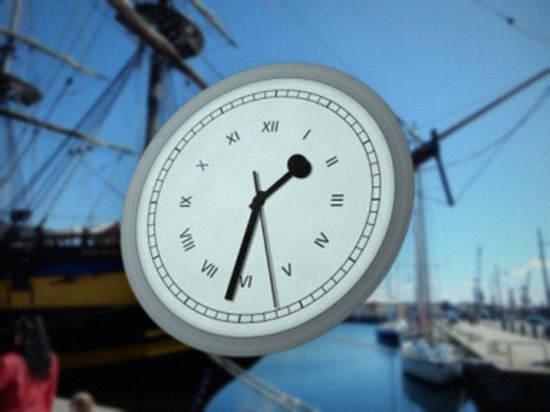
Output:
1.31.27
